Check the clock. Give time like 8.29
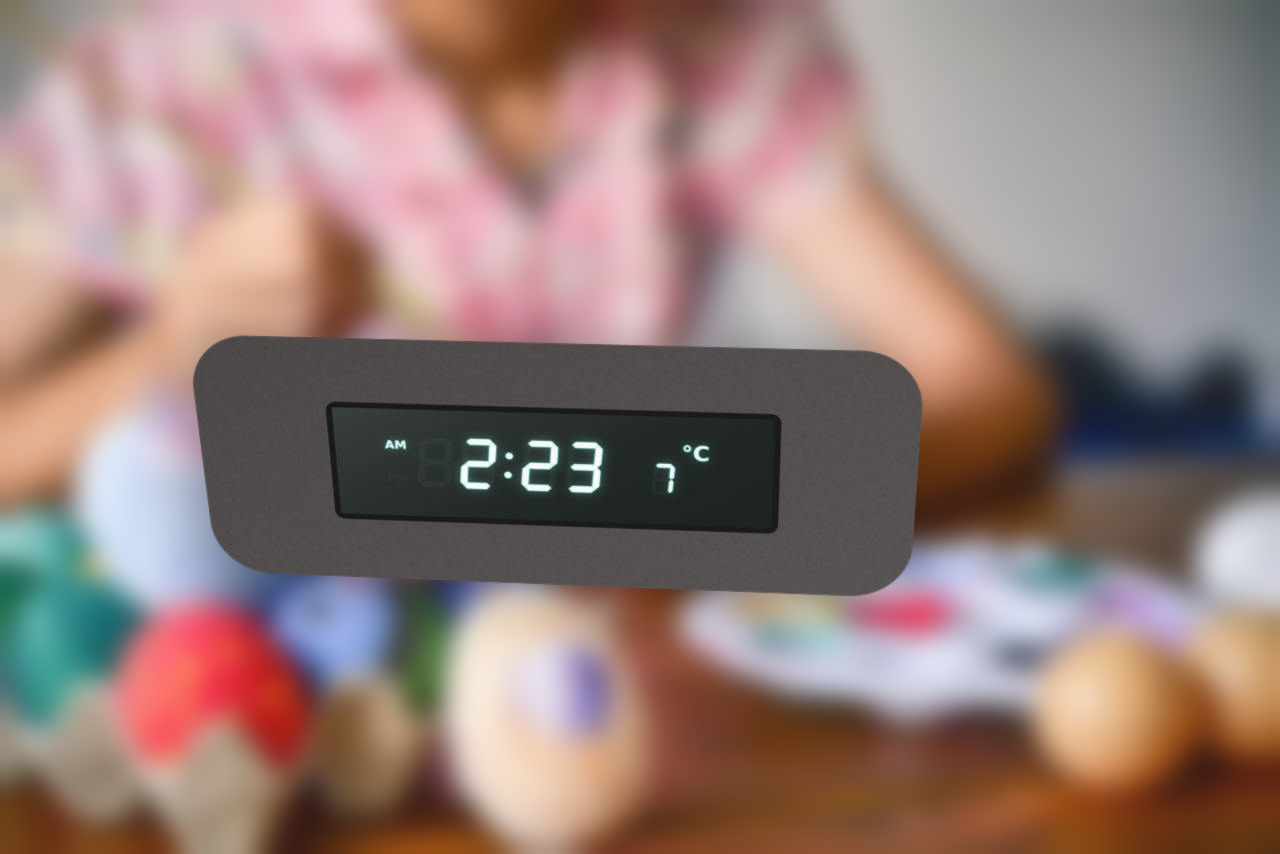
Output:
2.23
